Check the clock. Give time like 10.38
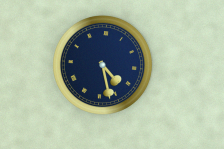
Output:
4.27
